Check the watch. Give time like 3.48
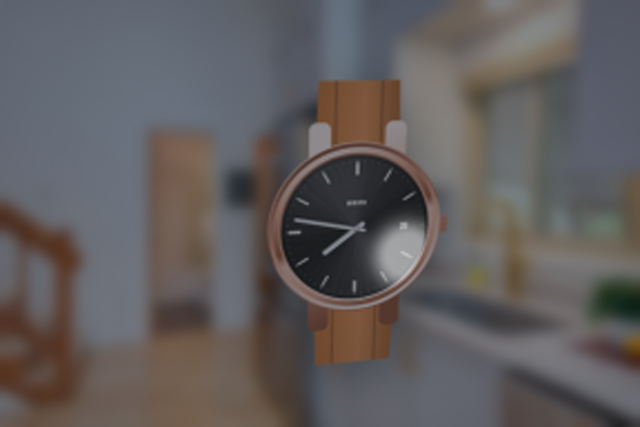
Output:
7.47
